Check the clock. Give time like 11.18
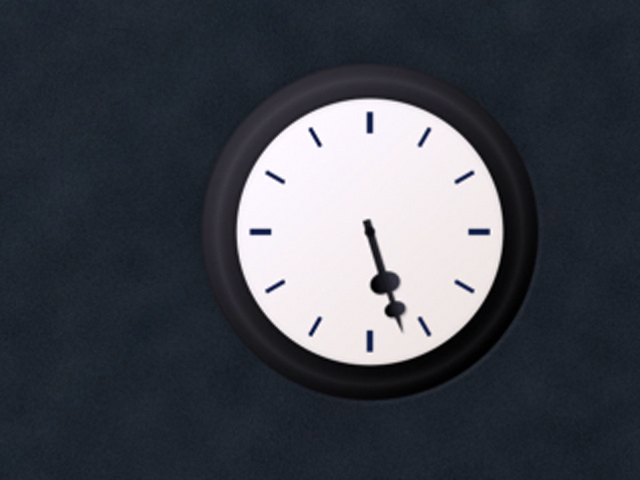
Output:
5.27
